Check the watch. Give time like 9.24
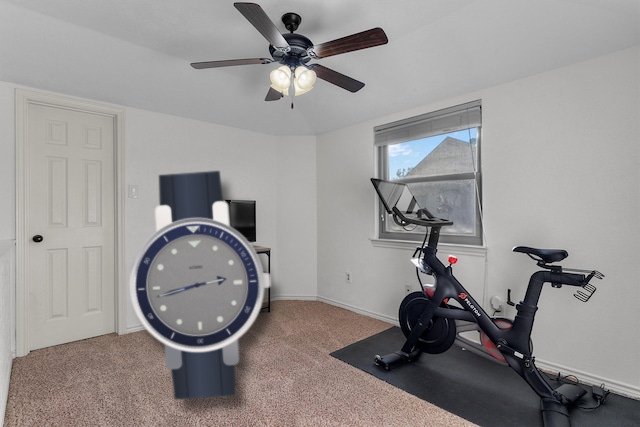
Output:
2.43
